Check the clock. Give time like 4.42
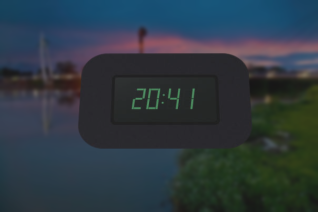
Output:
20.41
